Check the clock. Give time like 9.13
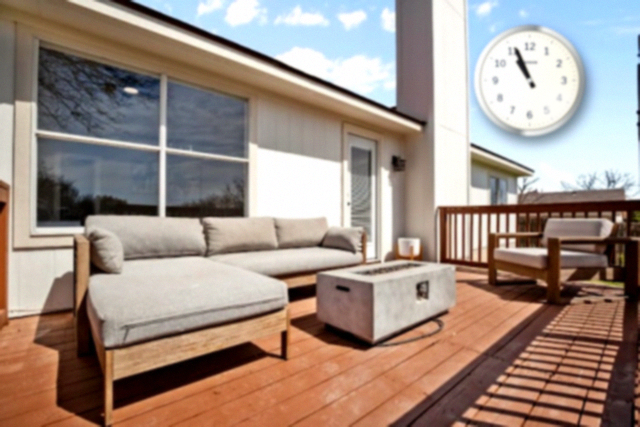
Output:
10.56
